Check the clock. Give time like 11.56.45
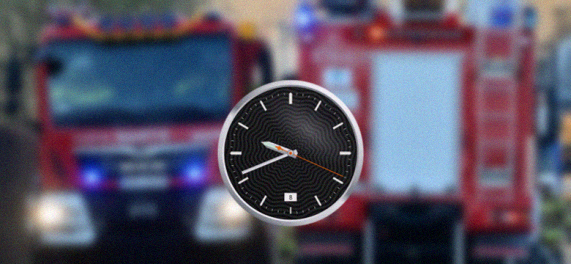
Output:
9.41.19
